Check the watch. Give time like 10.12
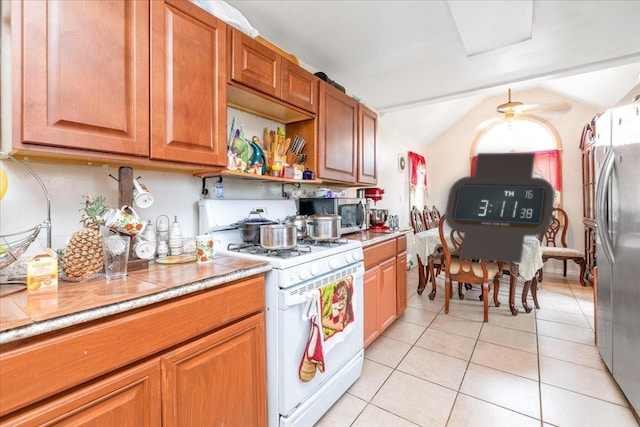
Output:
3.11
